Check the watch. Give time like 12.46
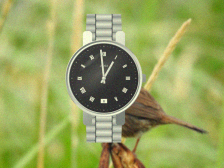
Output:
12.59
